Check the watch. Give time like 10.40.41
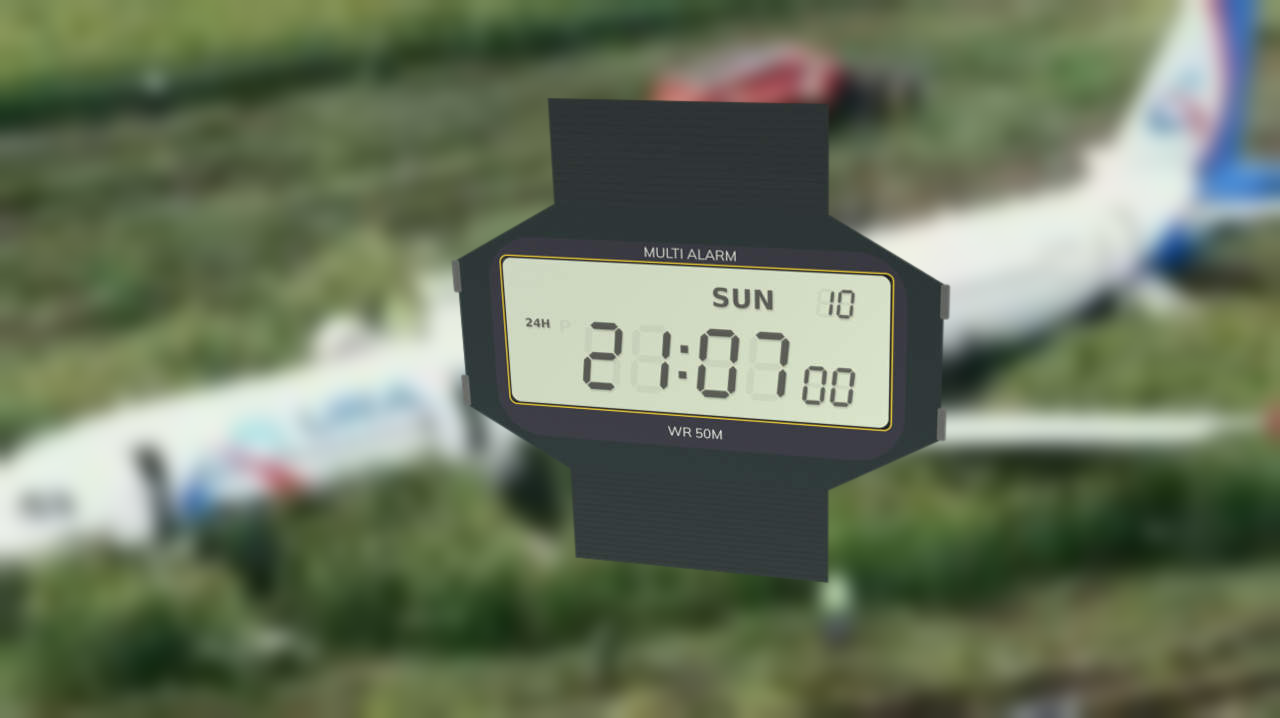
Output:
21.07.00
